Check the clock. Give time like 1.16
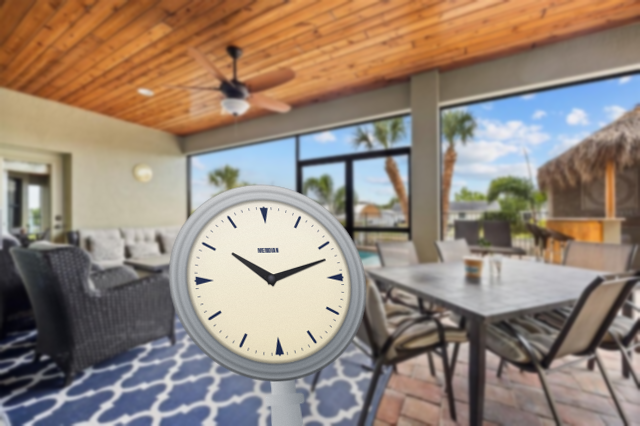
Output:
10.12
